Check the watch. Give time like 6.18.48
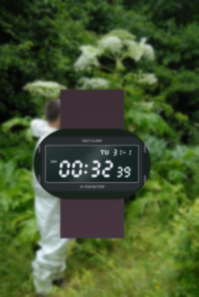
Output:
0.32.39
